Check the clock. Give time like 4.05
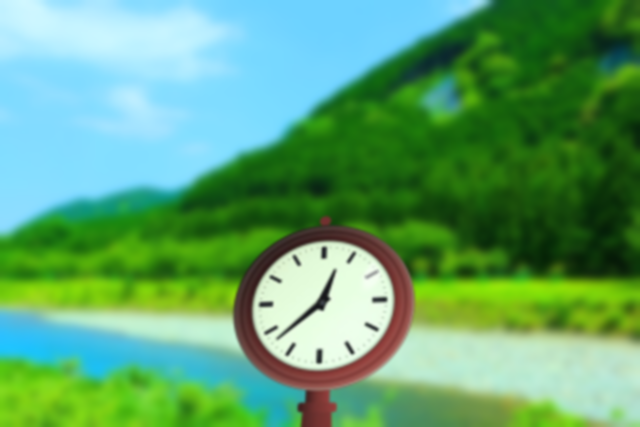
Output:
12.38
